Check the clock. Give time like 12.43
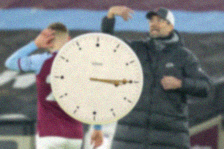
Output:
3.15
